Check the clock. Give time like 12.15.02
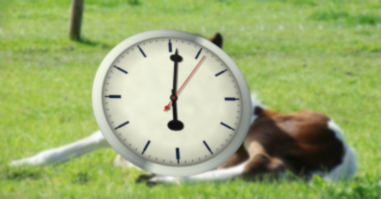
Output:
6.01.06
